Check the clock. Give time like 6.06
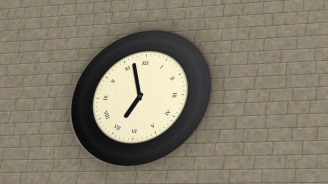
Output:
6.57
